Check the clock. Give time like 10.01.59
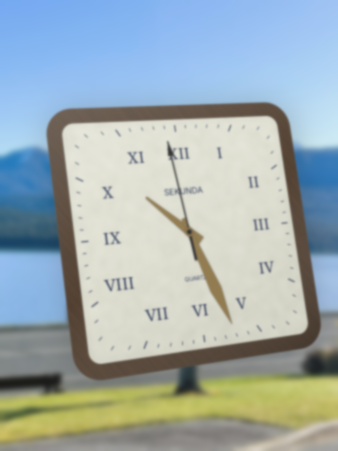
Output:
10.26.59
